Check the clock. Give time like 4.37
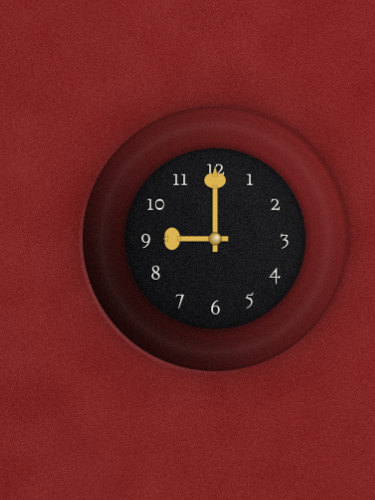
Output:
9.00
